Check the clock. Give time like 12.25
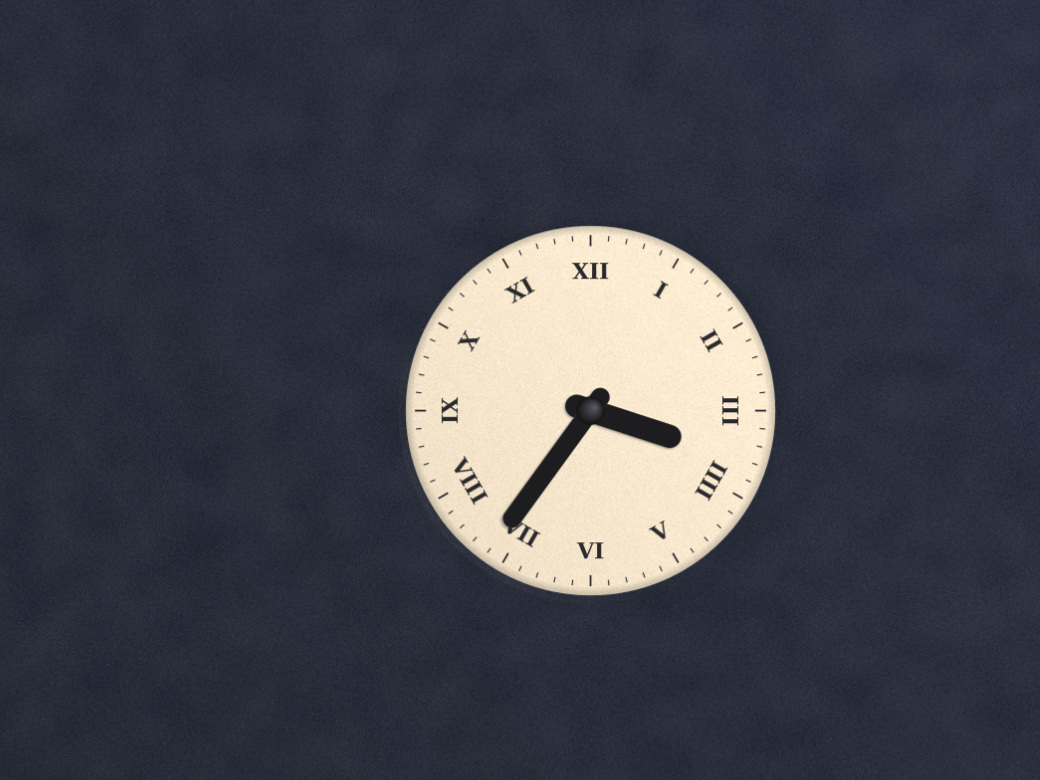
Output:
3.36
